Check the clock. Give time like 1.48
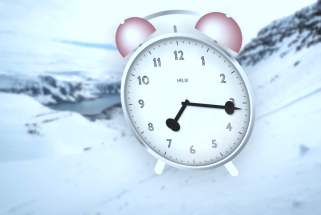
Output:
7.16
